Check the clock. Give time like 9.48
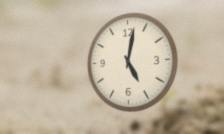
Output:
5.02
